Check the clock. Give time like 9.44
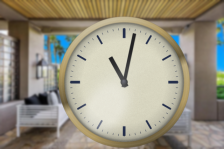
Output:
11.02
